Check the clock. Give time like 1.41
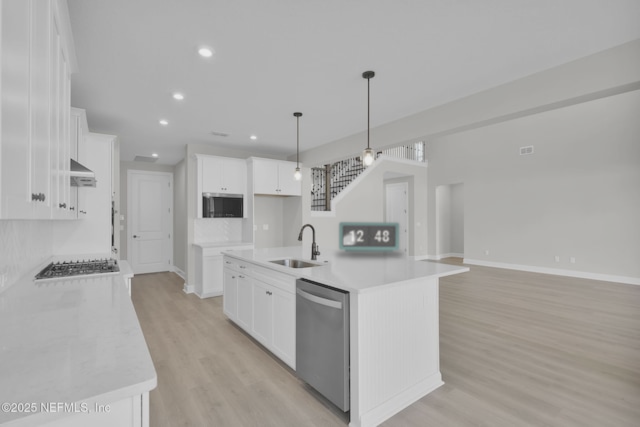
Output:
12.48
